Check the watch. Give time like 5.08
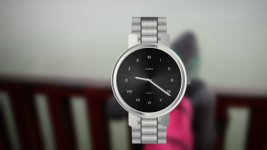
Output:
9.21
